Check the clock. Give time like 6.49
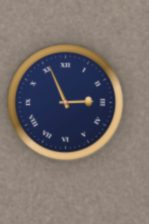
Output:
2.56
